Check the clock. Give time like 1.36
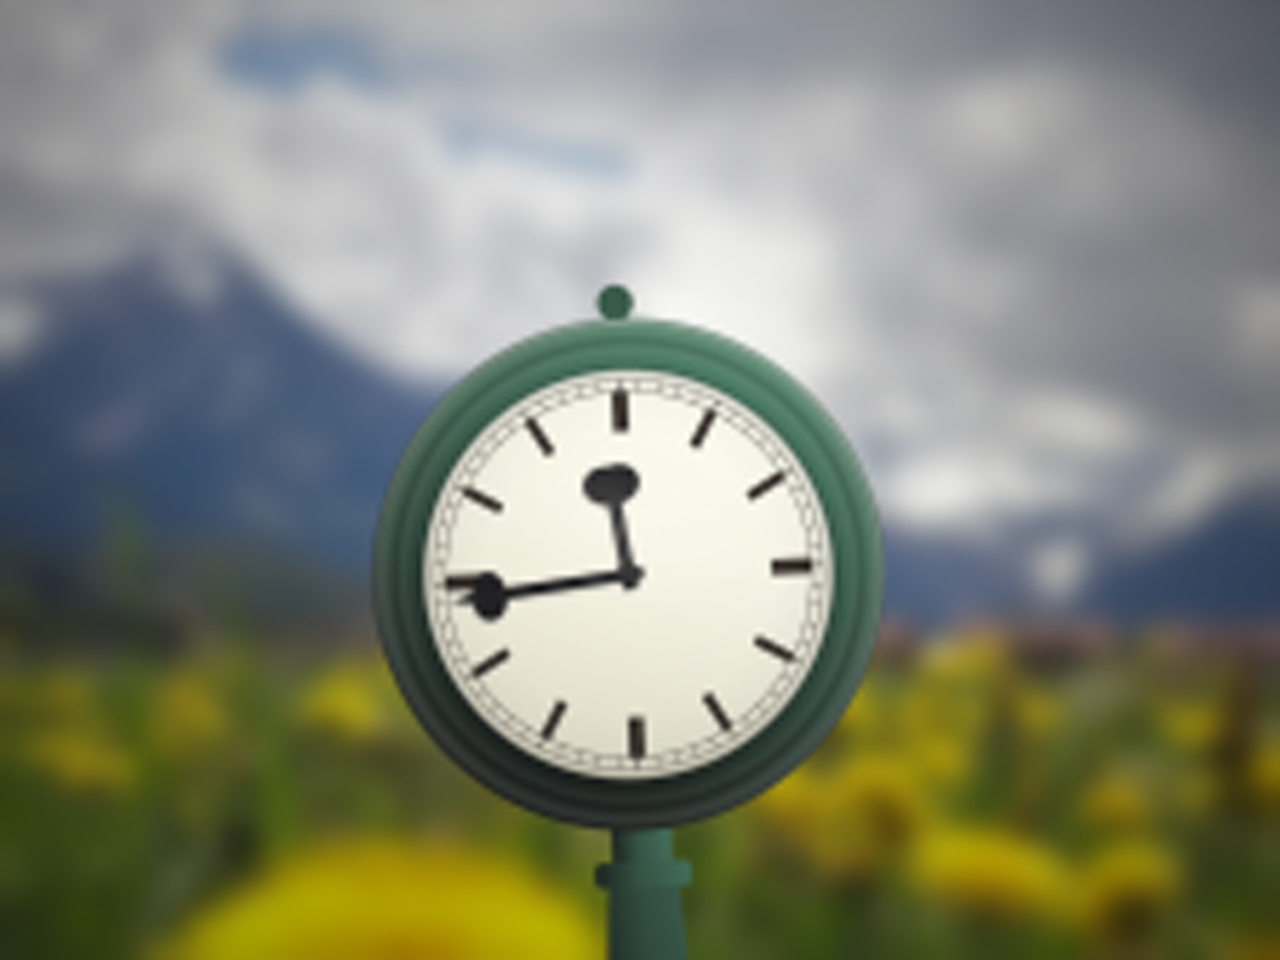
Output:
11.44
